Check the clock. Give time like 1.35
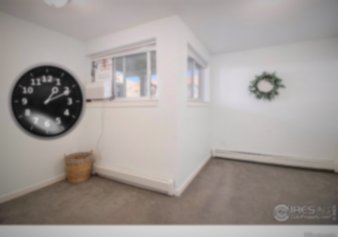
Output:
1.11
